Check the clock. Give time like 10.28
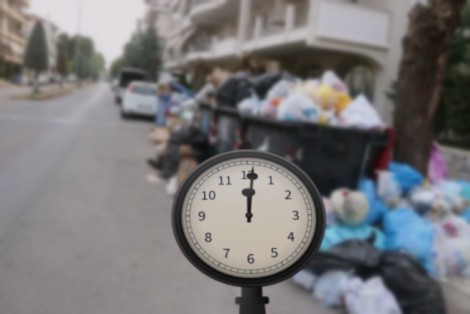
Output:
12.01
